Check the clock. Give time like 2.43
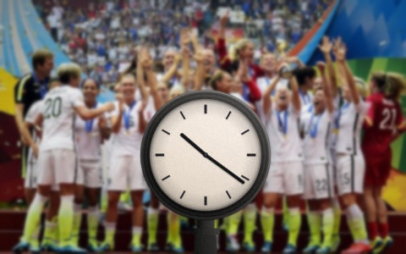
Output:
10.21
